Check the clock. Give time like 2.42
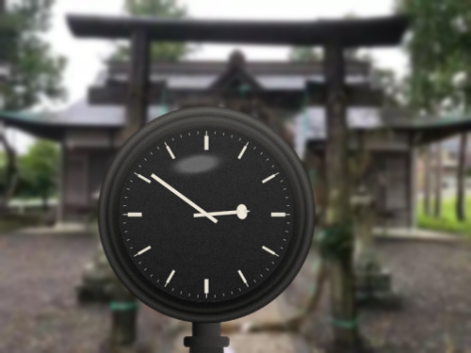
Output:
2.51
